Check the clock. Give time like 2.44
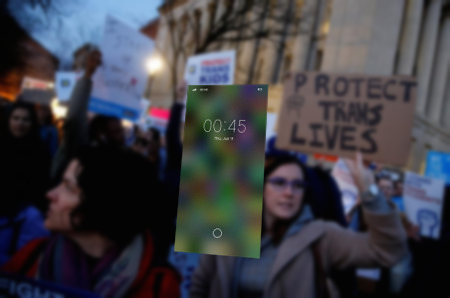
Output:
0.45
